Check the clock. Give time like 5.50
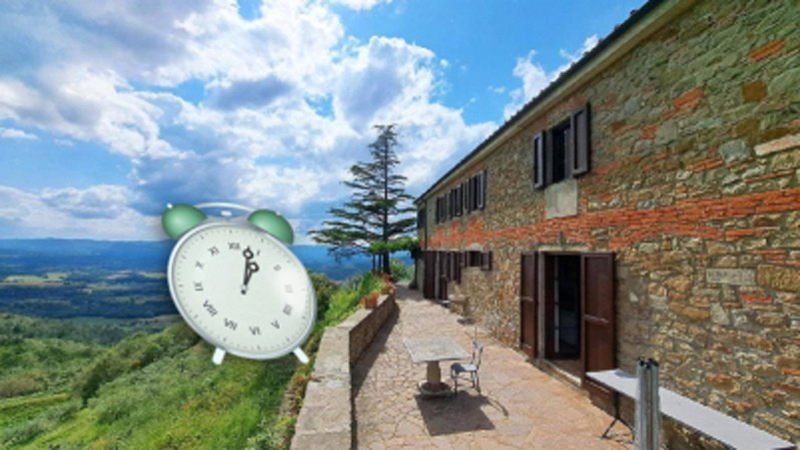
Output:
1.03
